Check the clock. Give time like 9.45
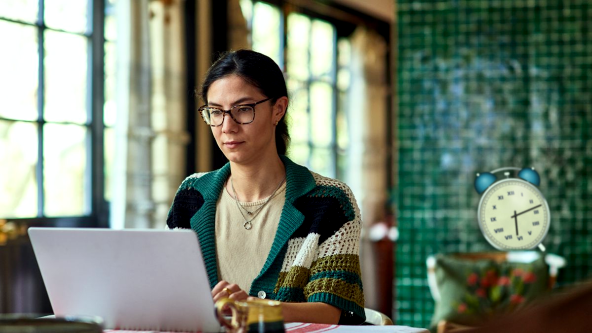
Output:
6.13
